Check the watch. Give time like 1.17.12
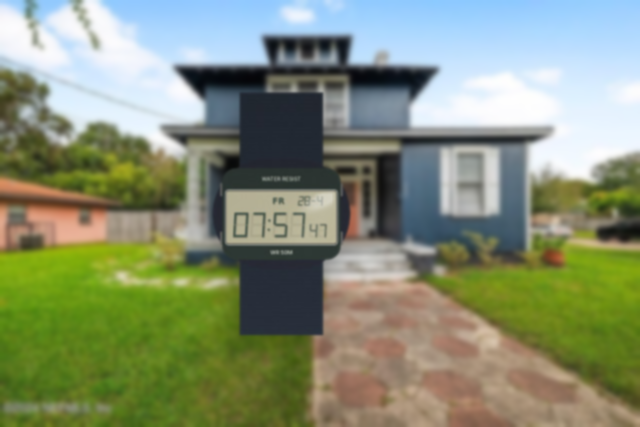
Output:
7.57.47
